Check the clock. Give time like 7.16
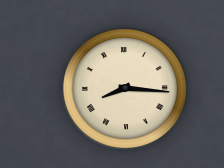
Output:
8.16
